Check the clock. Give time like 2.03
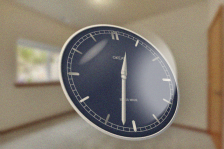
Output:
12.32
